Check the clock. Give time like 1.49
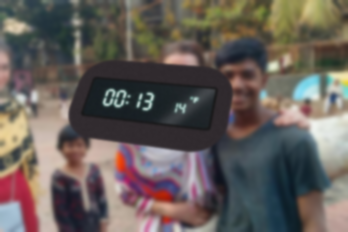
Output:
0.13
